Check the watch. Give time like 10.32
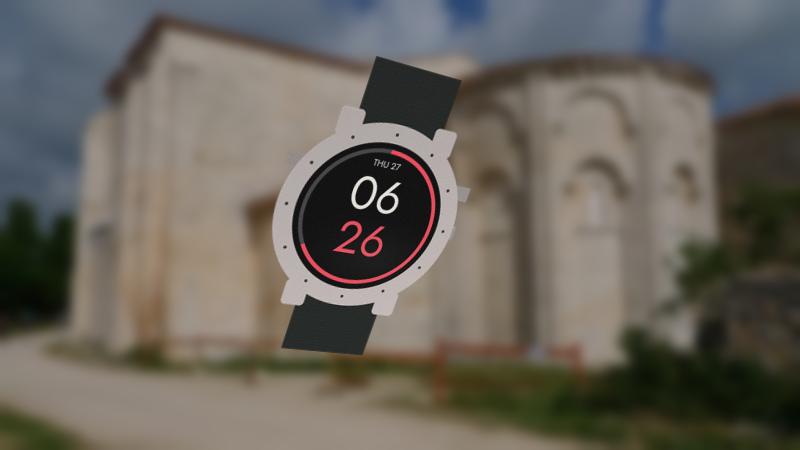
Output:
6.26
